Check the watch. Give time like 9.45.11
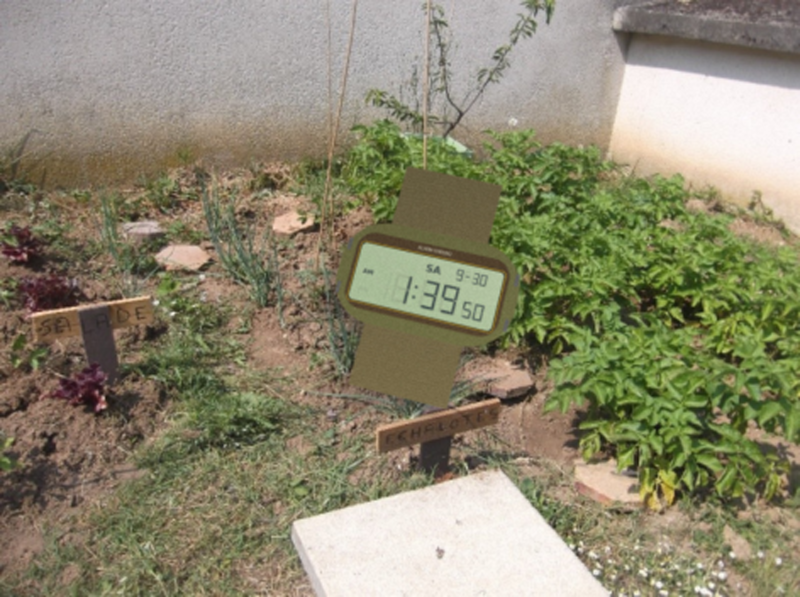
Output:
1.39.50
